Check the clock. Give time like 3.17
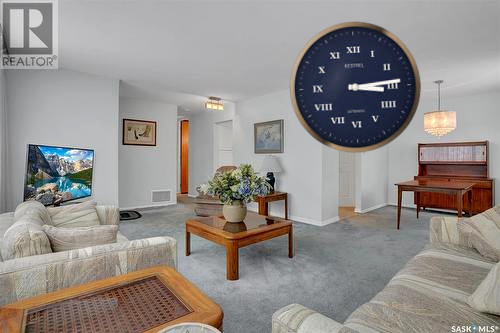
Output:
3.14
